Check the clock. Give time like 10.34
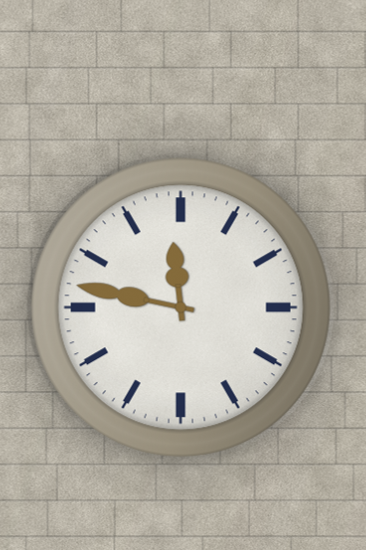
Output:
11.47
